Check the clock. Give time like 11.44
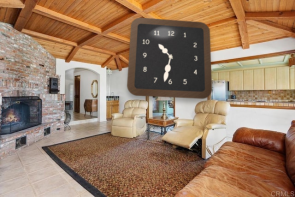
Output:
10.32
